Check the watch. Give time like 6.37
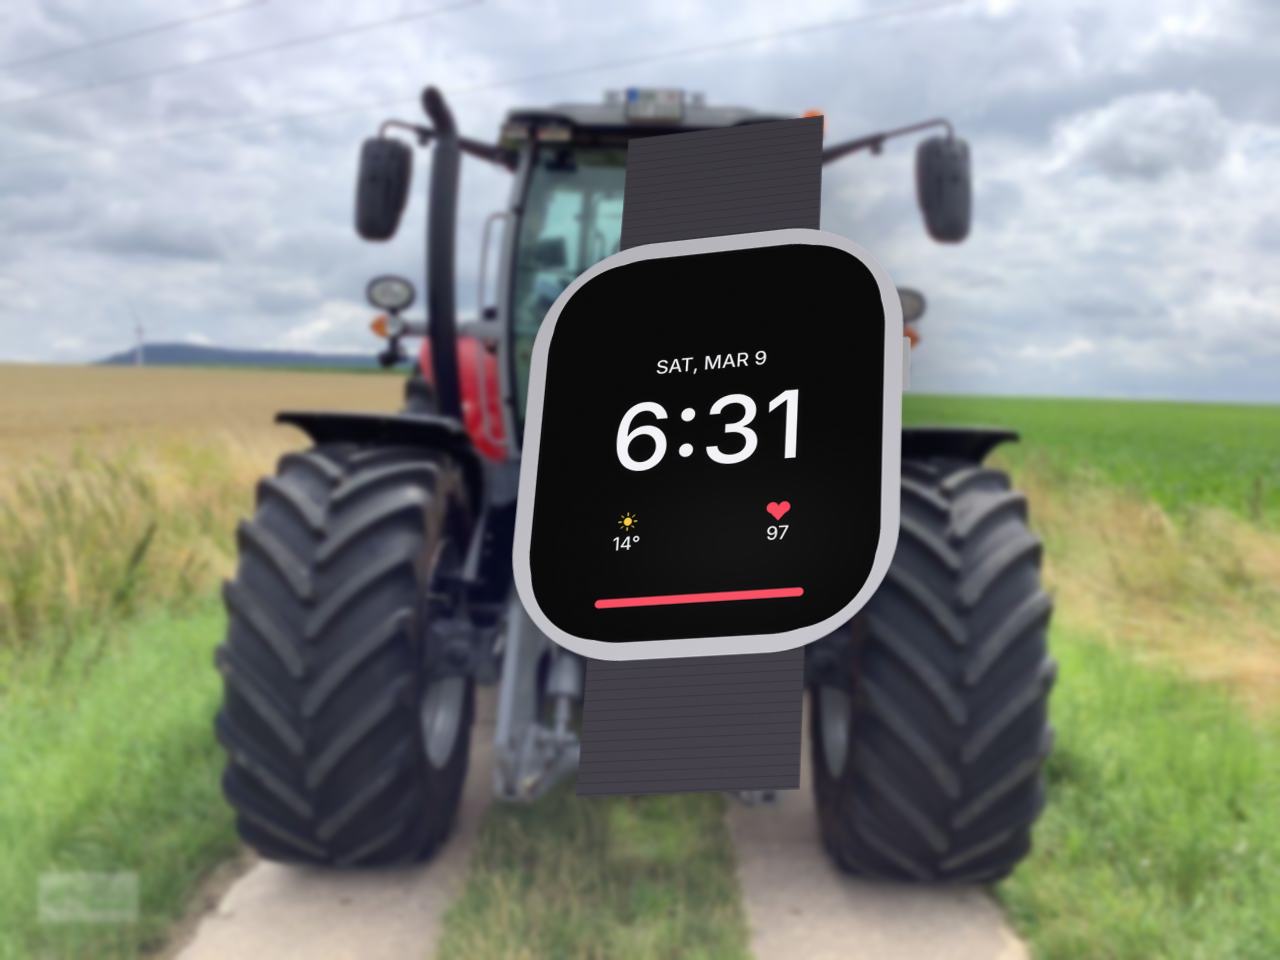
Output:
6.31
